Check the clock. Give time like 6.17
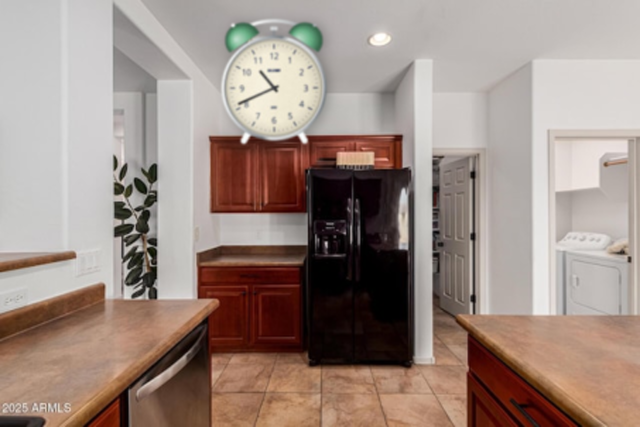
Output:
10.41
